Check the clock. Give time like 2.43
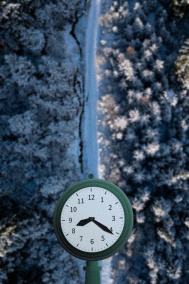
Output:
8.21
